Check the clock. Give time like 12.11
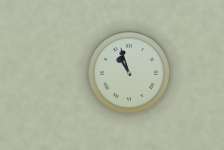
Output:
10.57
